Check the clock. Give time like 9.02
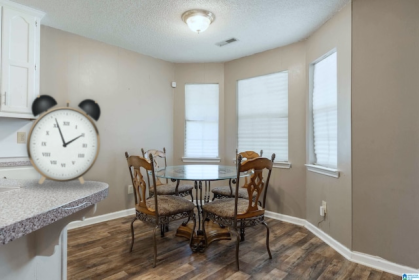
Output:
1.56
